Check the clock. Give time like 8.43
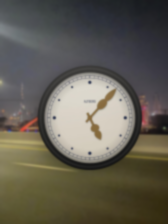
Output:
5.07
